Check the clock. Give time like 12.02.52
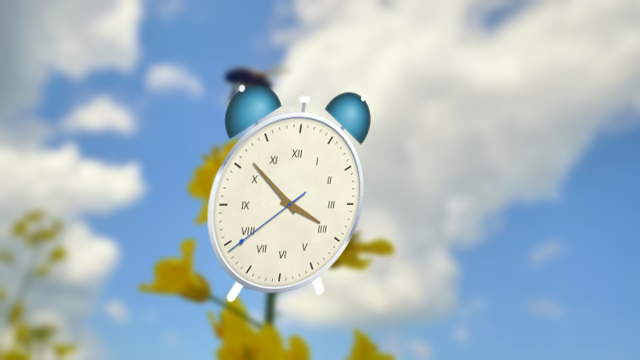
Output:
3.51.39
